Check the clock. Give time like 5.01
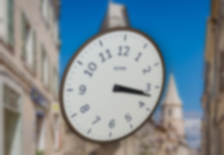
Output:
3.17
